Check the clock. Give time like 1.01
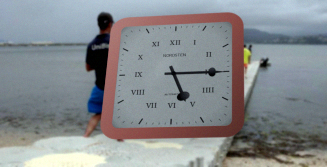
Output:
5.15
